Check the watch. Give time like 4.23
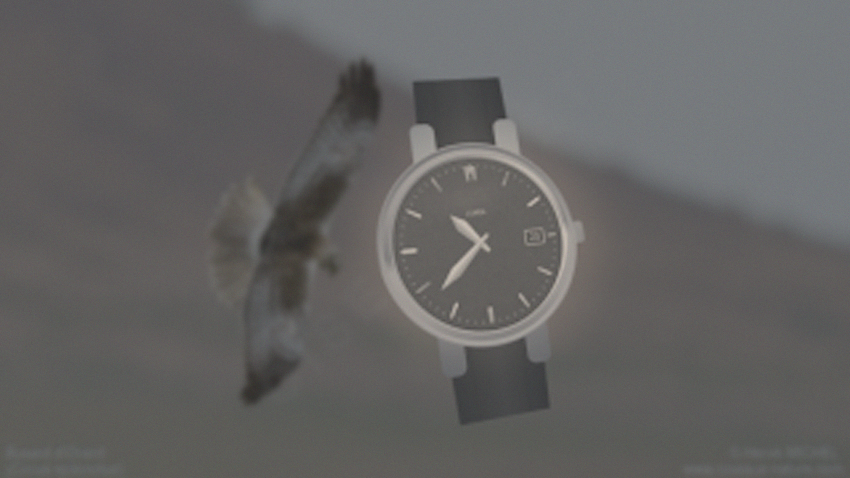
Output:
10.38
